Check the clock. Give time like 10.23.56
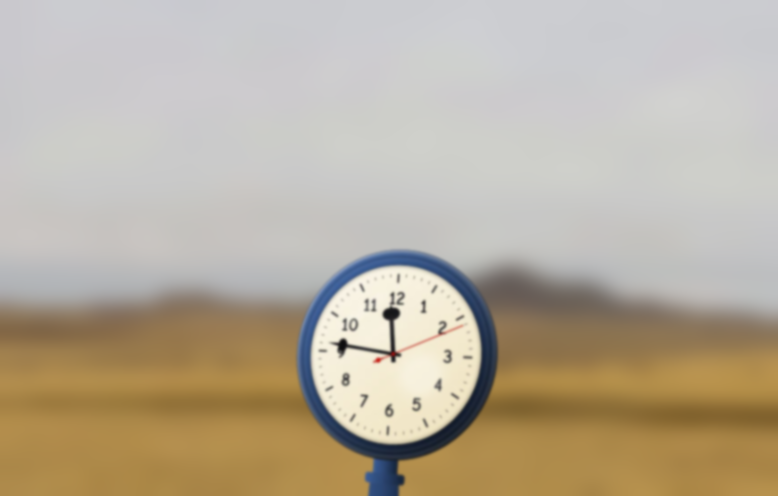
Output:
11.46.11
